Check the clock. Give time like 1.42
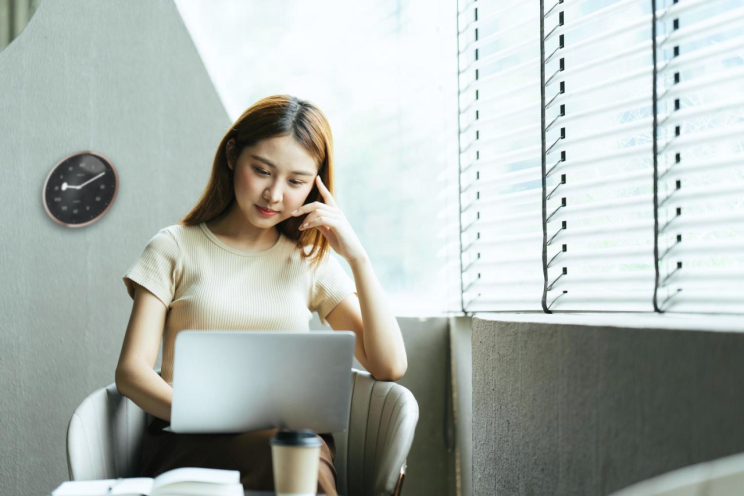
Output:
9.10
